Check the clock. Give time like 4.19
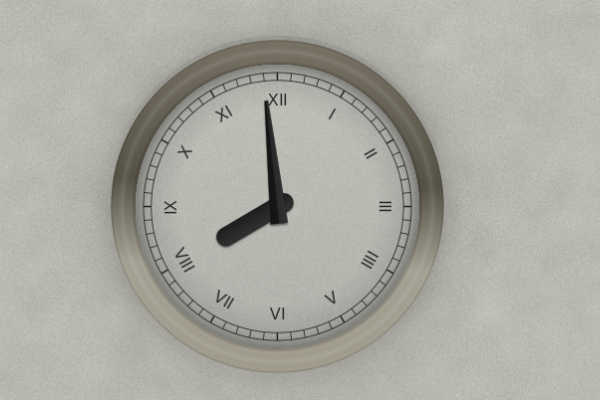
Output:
7.59
